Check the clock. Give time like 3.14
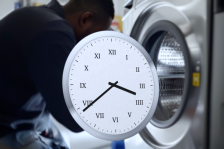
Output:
3.39
